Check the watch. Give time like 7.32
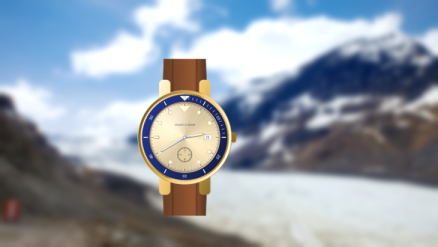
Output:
2.40
